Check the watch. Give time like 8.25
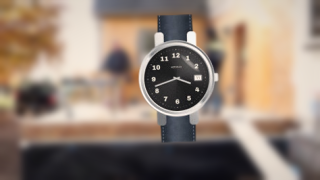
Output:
3.42
